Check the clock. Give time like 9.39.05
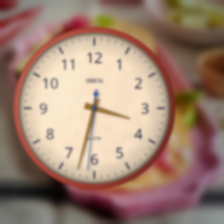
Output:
3.32.31
